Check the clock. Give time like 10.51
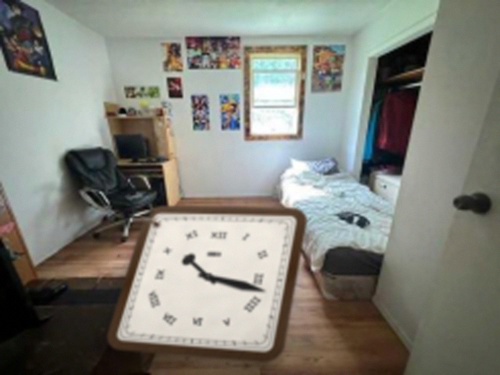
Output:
10.17
